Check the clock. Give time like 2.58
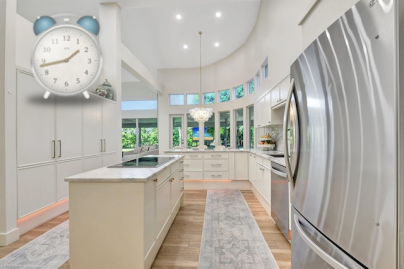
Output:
1.43
